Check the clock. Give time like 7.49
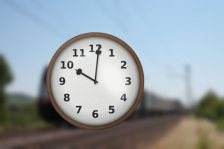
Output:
10.01
